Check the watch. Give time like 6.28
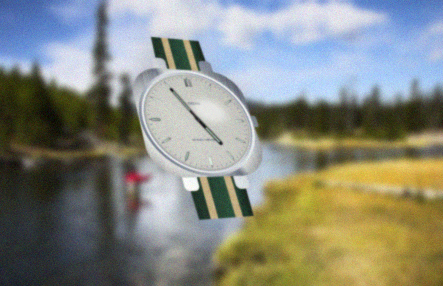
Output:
4.55
